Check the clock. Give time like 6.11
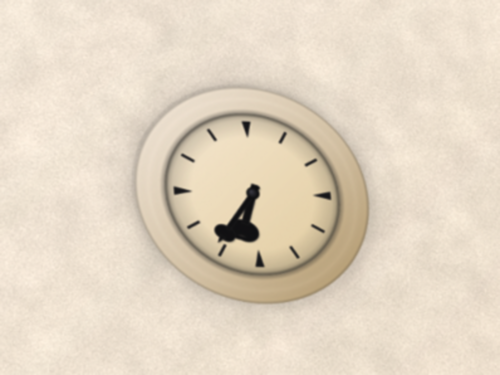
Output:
6.36
